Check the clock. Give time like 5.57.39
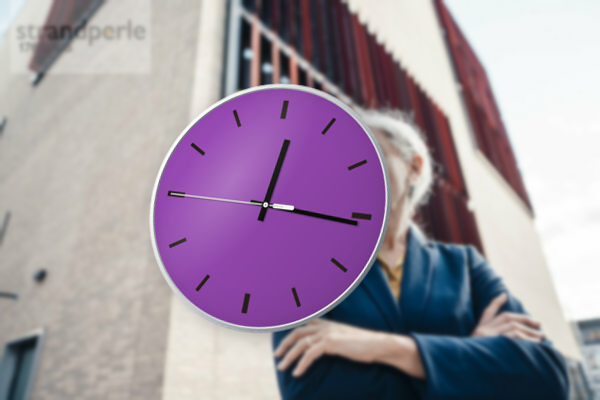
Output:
12.15.45
